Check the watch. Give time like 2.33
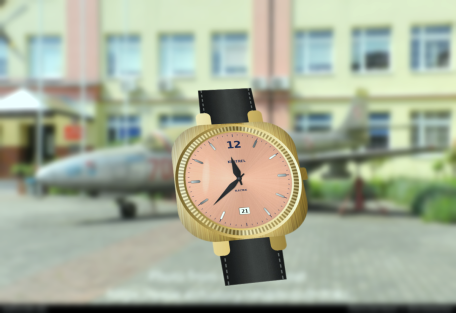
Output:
11.38
